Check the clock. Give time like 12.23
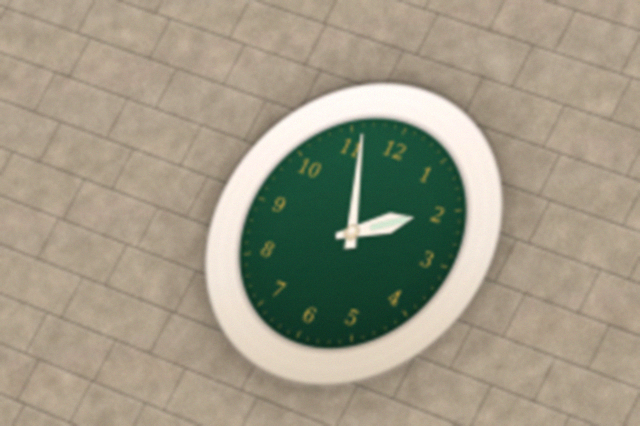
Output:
1.56
